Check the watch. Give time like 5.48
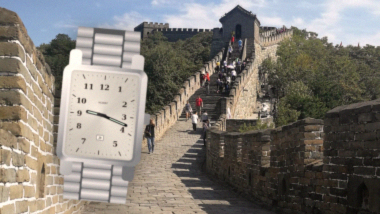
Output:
9.18
